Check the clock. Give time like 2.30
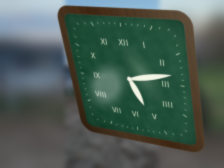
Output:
5.13
